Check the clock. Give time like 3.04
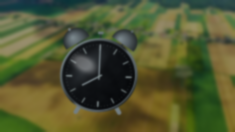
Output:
8.00
